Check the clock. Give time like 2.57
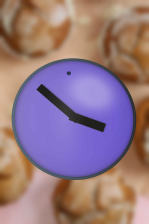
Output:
3.53
